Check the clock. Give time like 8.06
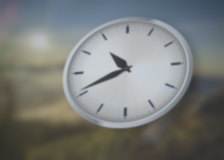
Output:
10.41
